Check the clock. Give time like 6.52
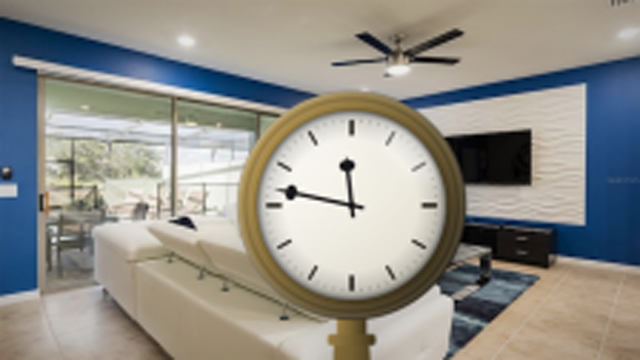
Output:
11.47
